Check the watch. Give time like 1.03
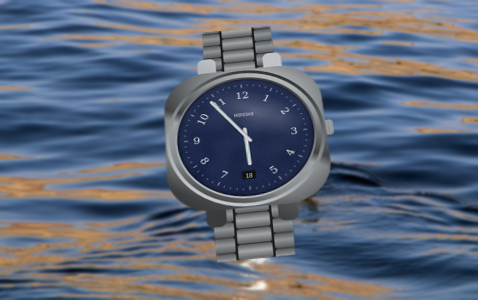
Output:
5.54
